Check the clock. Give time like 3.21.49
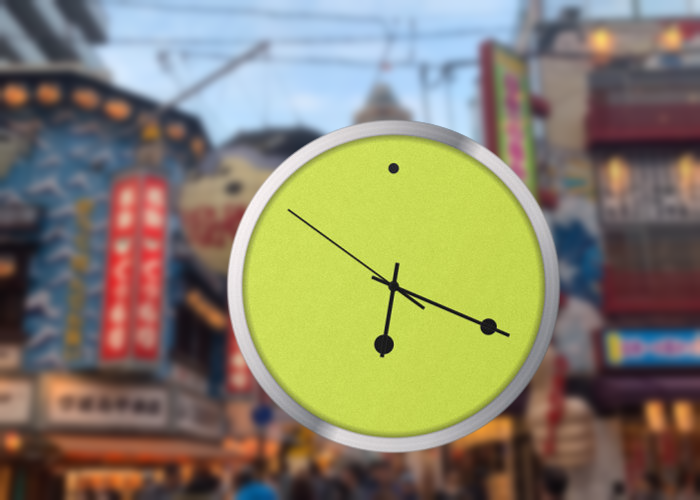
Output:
6.18.51
